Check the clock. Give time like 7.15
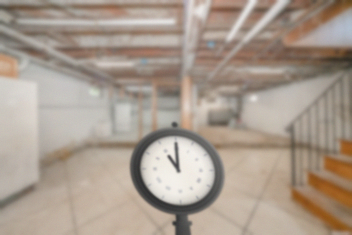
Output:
11.00
